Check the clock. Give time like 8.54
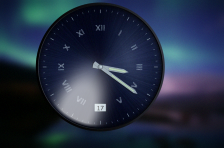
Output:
3.21
